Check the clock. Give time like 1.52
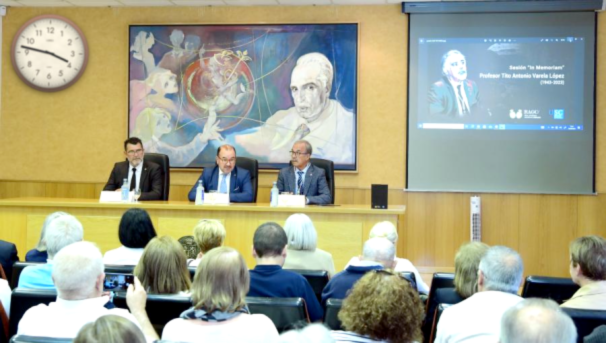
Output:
3.47
